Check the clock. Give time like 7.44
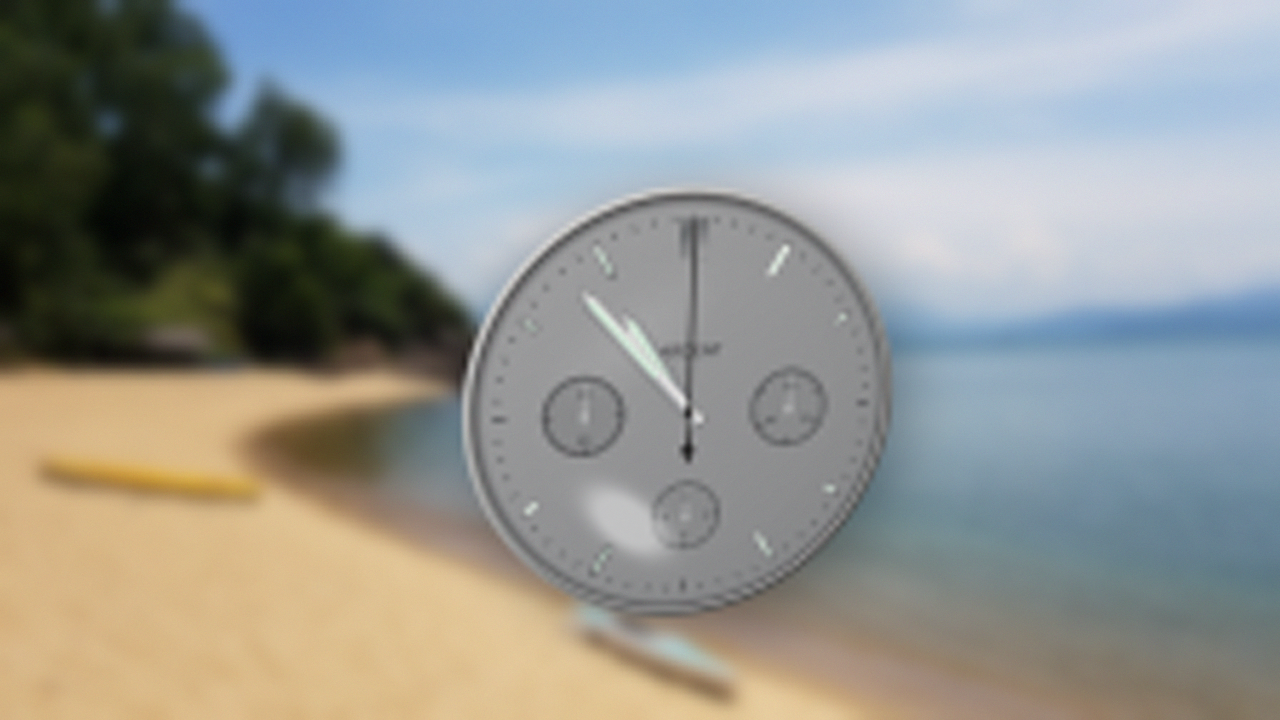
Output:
10.53
